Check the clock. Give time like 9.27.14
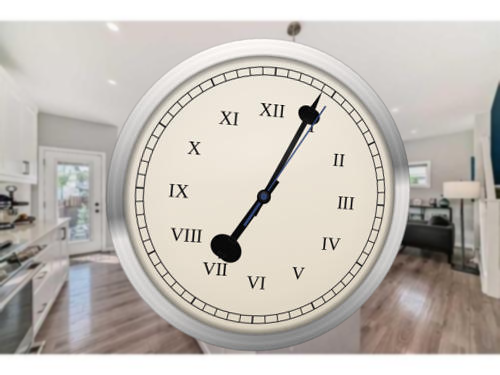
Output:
7.04.05
